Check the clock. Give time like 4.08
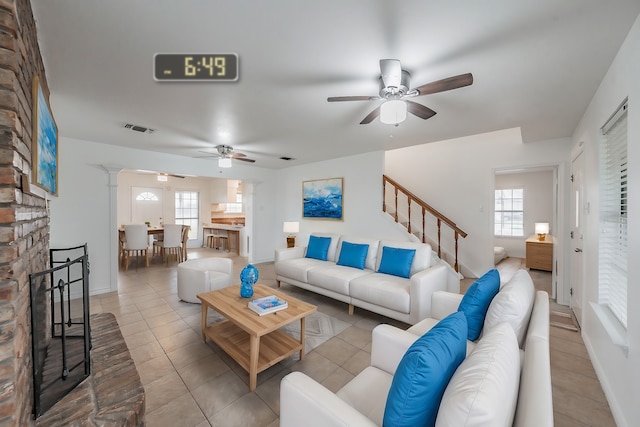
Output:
6.49
